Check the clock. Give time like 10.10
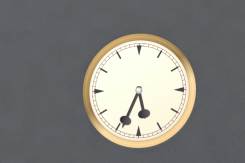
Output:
5.34
